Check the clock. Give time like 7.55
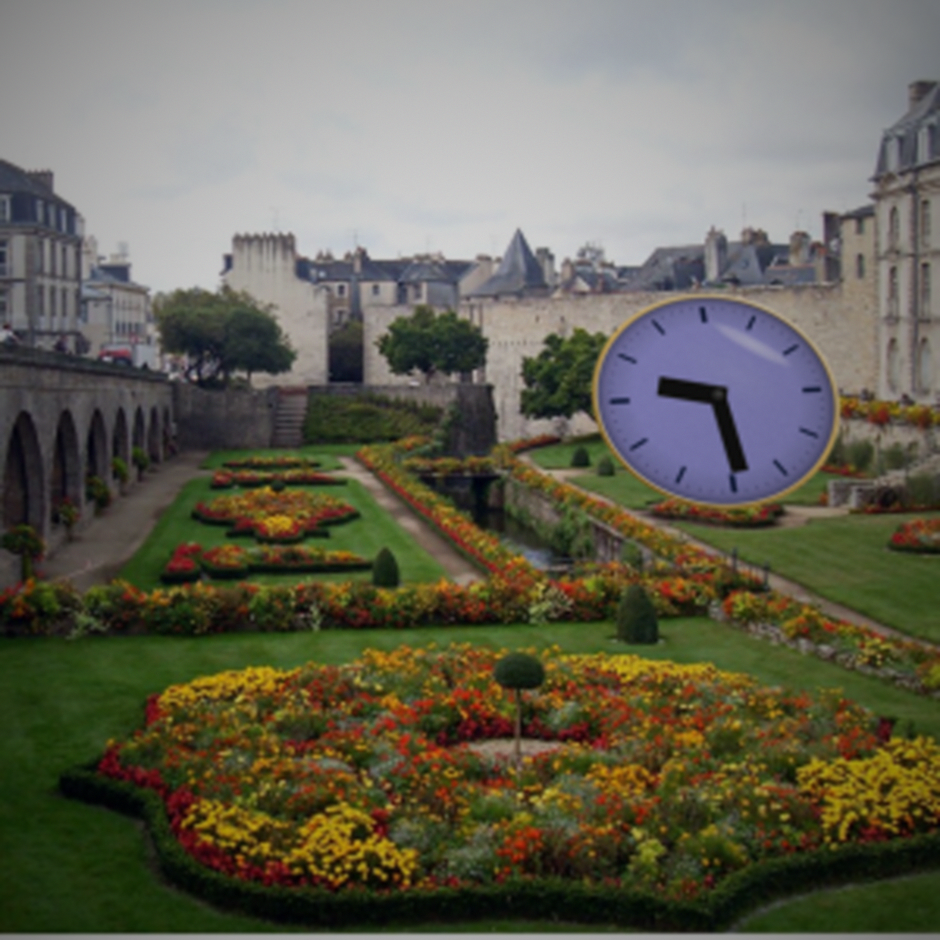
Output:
9.29
